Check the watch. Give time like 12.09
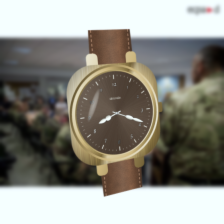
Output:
8.19
